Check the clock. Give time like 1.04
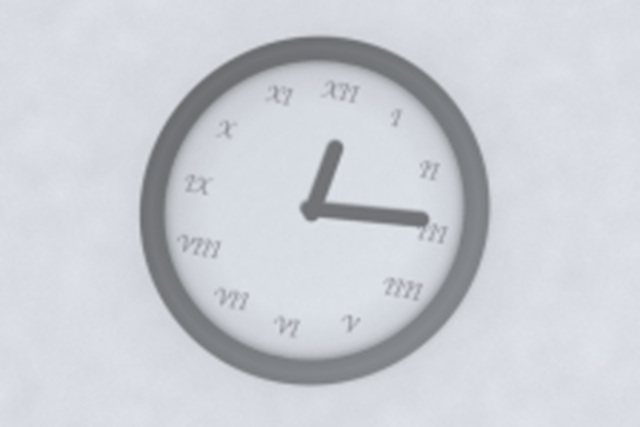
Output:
12.14
